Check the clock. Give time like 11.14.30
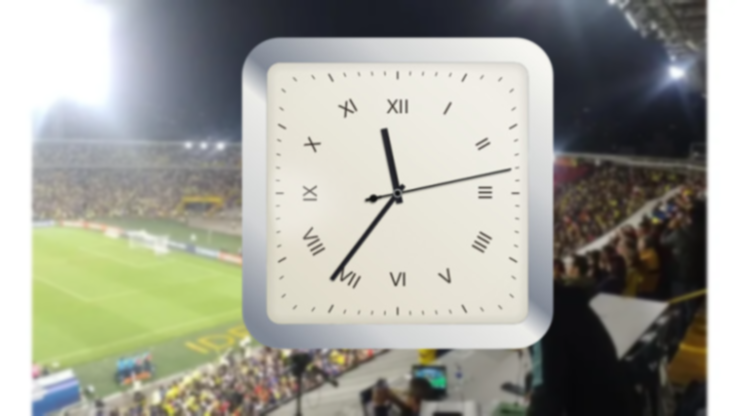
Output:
11.36.13
